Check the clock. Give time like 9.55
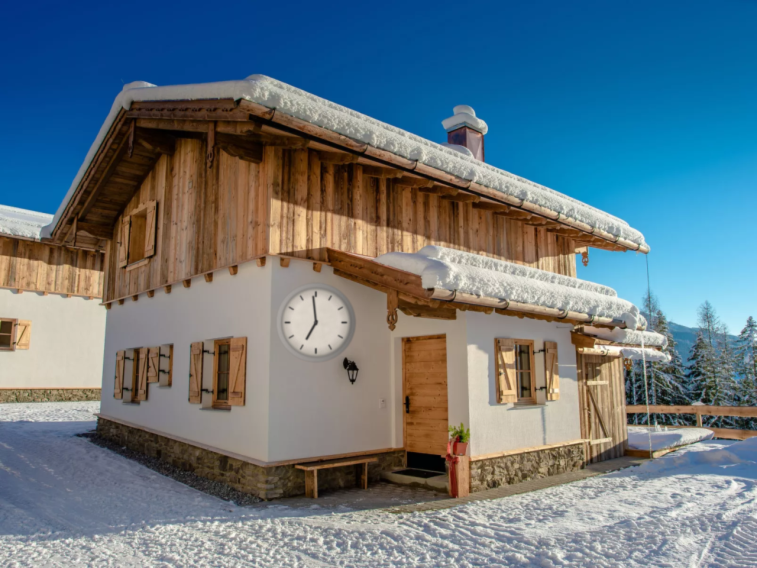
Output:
6.59
